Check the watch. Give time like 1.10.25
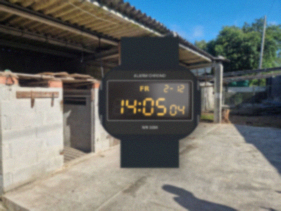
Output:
14.05.04
